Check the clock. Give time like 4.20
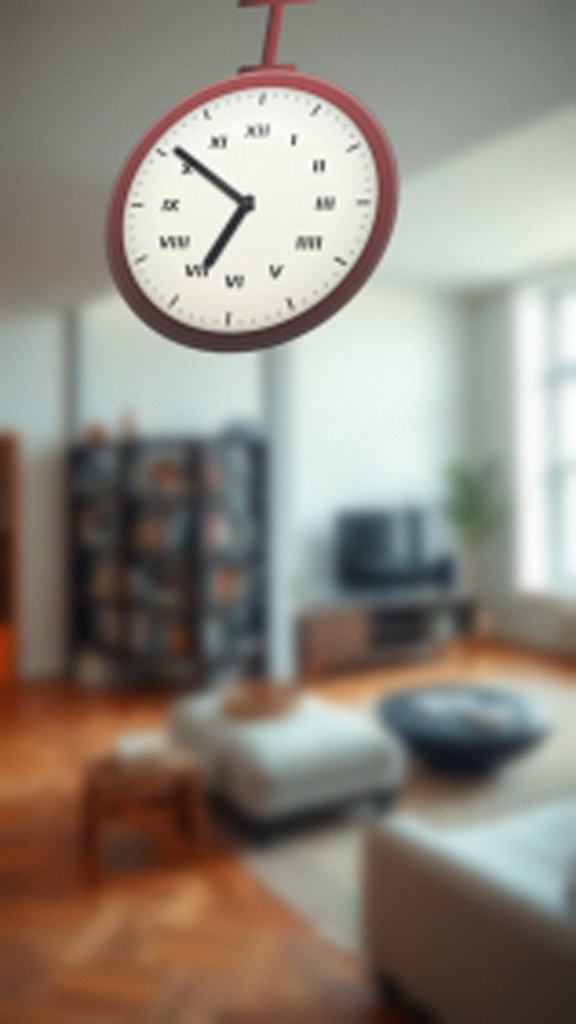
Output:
6.51
